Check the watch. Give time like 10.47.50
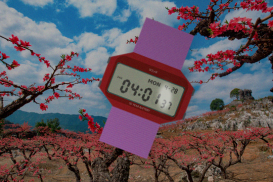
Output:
4.01.37
